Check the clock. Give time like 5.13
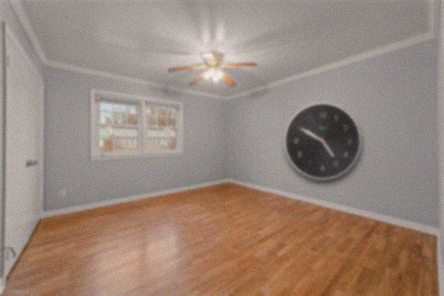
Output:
4.50
